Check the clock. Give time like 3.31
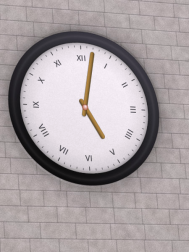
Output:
5.02
